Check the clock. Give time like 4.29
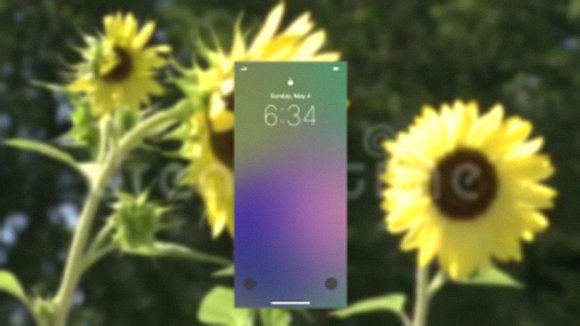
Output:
6.34
